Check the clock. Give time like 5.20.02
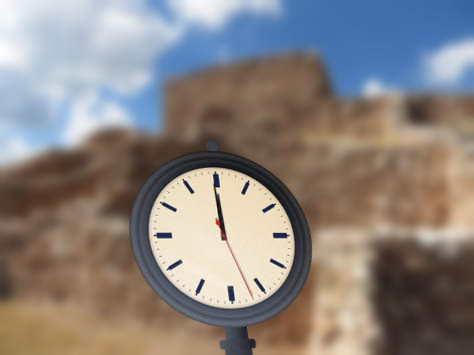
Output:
11.59.27
